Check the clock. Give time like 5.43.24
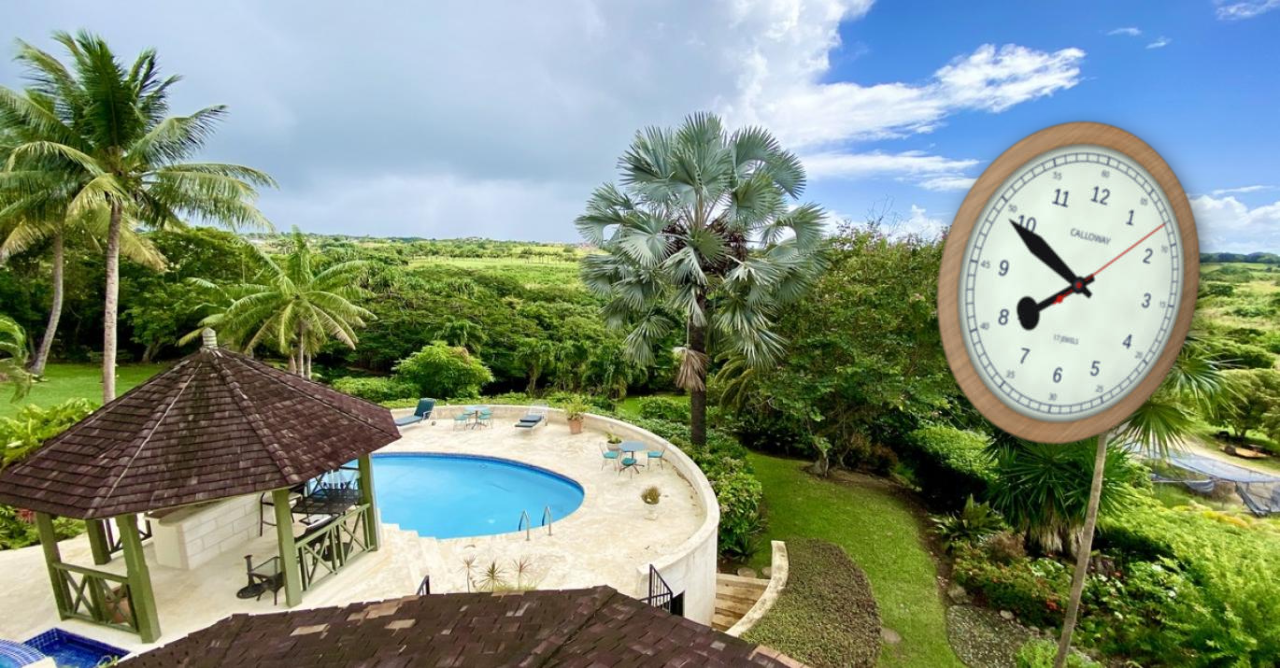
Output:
7.49.08
